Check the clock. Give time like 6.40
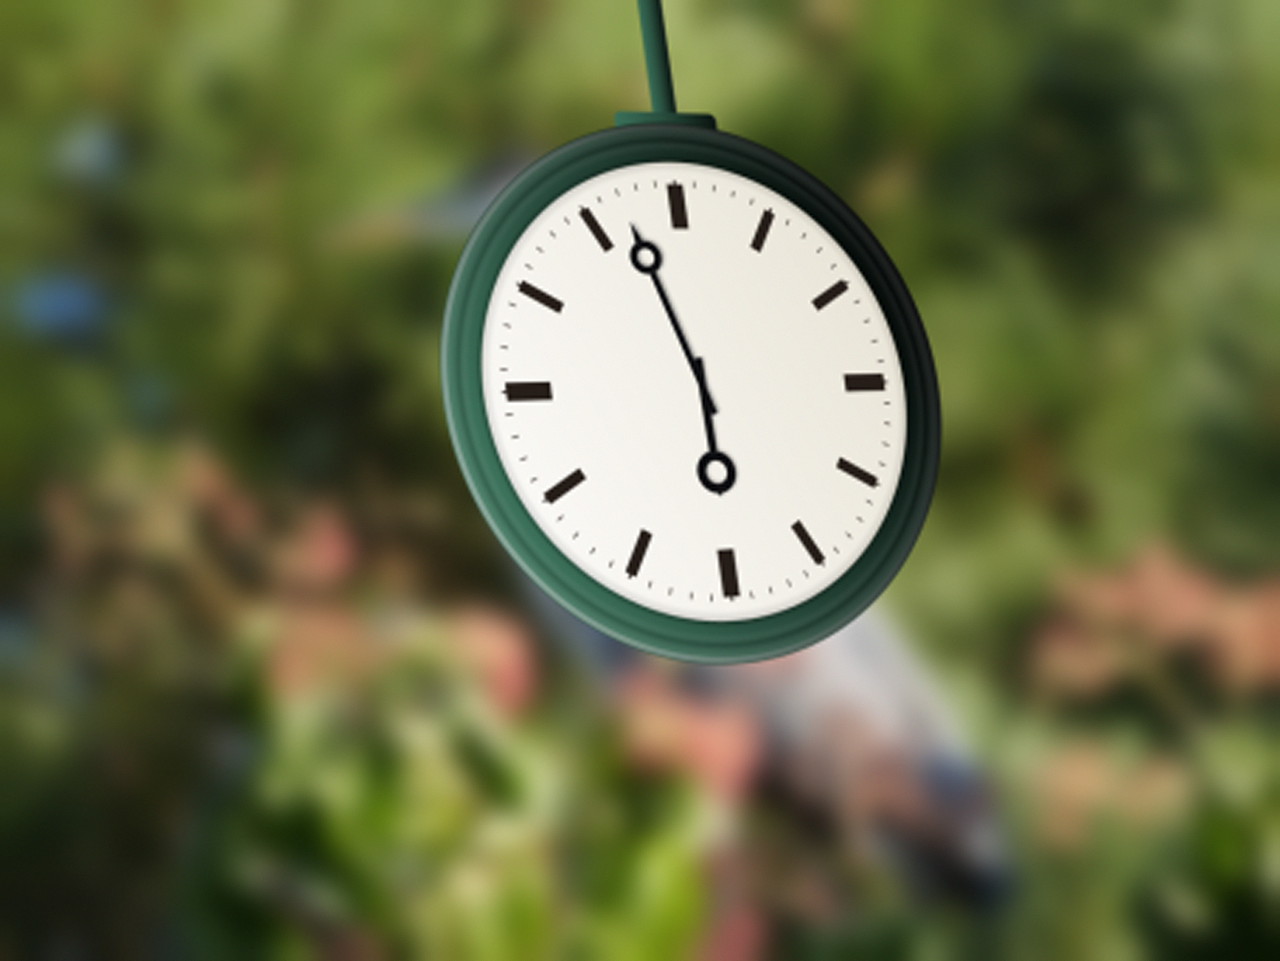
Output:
5.57
